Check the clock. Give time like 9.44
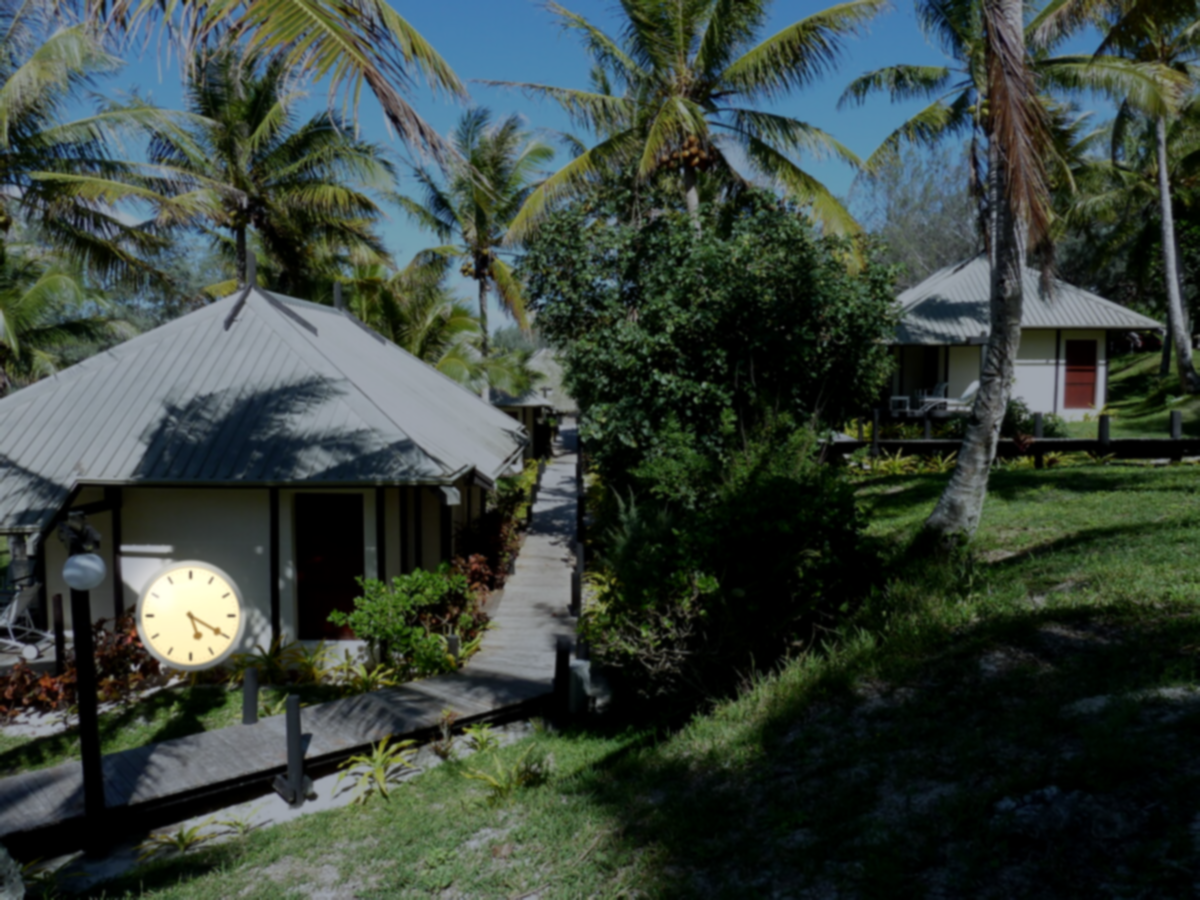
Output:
5.20
